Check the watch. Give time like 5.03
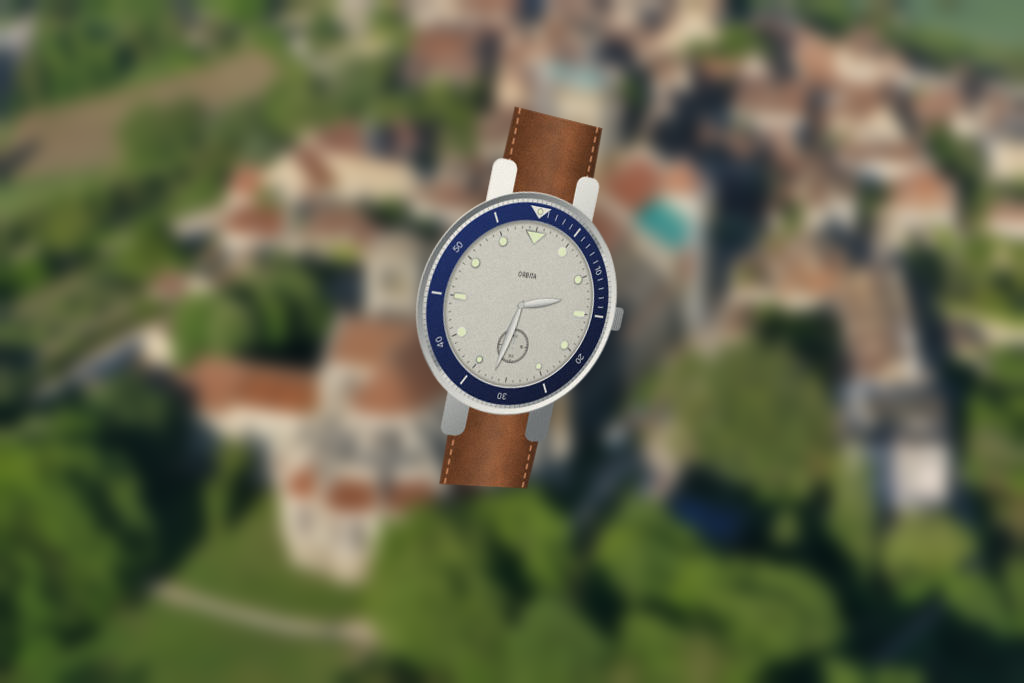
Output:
2.32
